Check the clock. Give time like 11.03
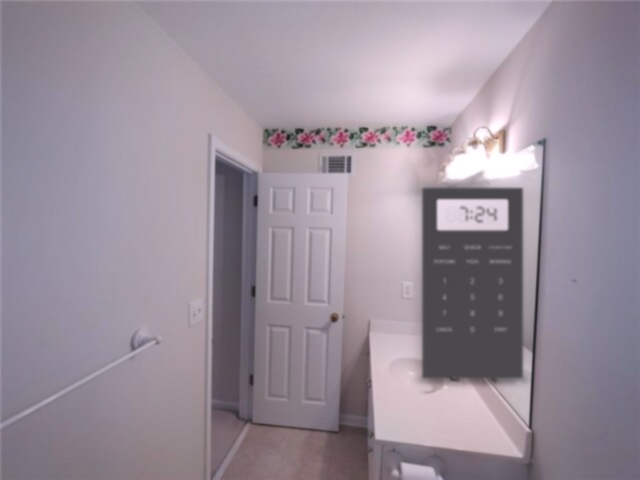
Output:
7.24
